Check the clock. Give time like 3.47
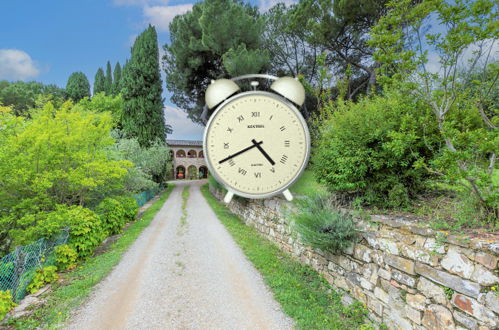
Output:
4.41
